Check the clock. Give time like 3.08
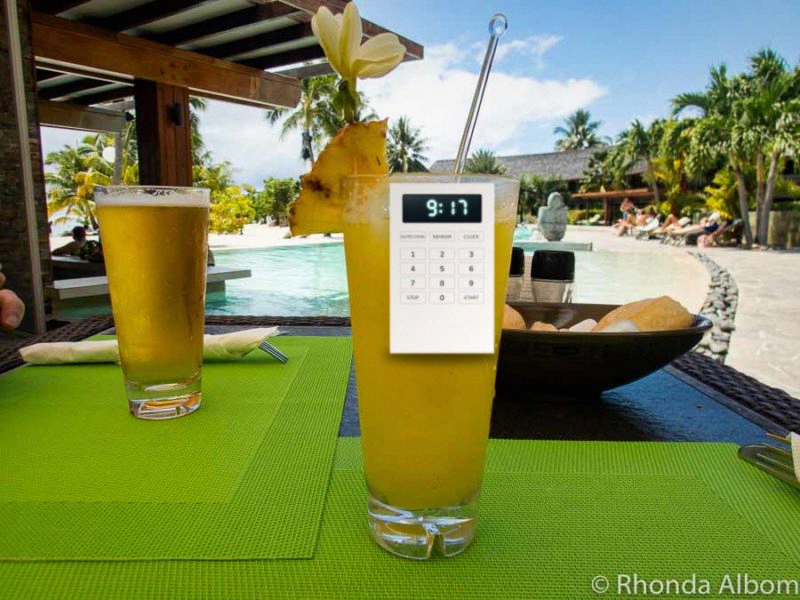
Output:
9.17
